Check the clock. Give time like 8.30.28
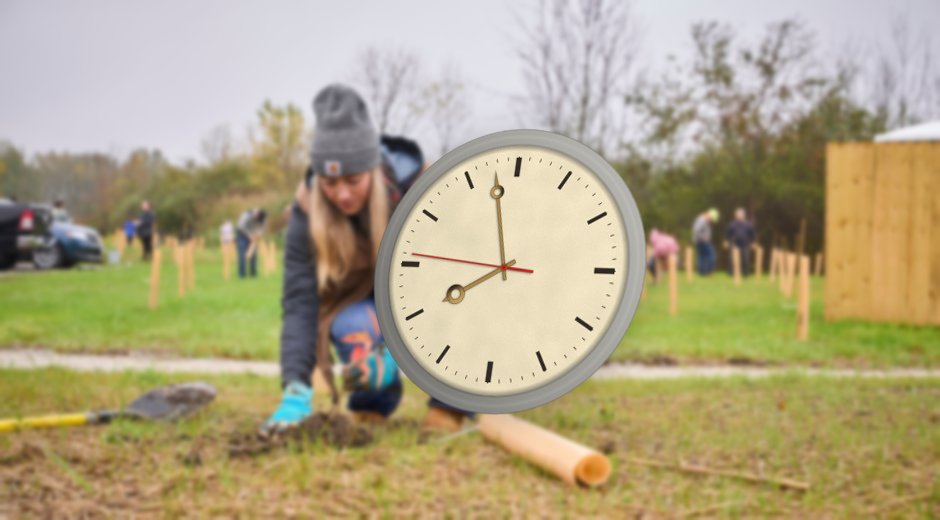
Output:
7.57.46
